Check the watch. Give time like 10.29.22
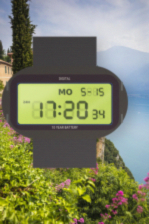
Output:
17.20.34
